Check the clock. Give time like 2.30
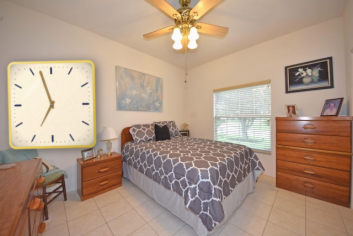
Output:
6.57
